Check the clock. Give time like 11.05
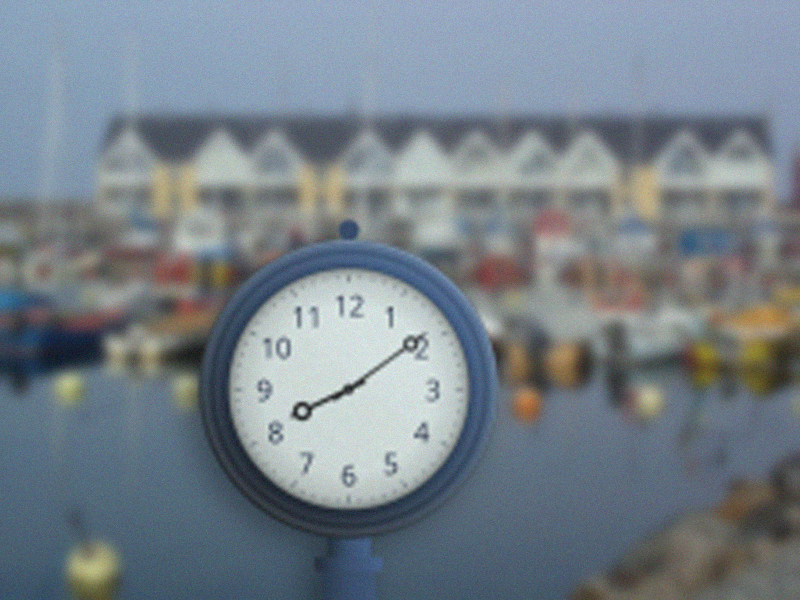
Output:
8.09
